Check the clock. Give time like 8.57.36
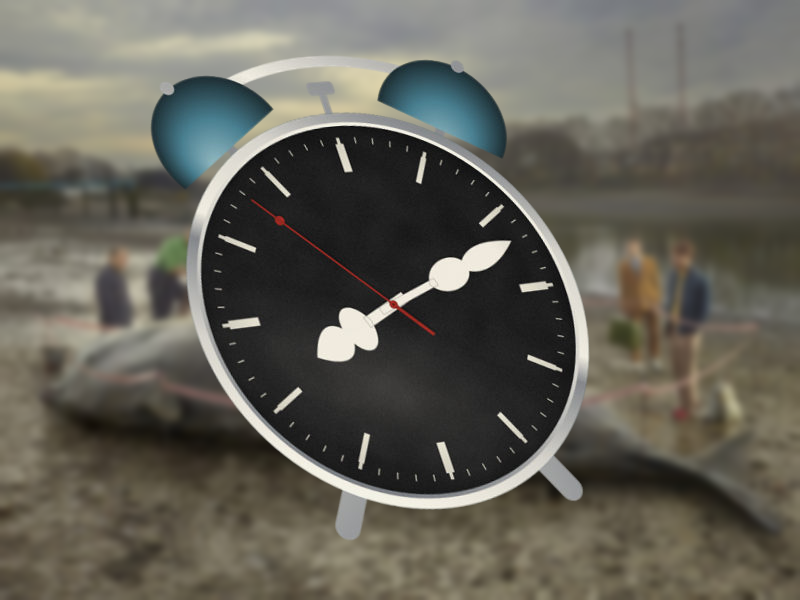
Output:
8.11.53
